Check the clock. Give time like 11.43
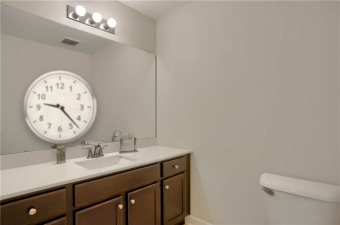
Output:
9.23
